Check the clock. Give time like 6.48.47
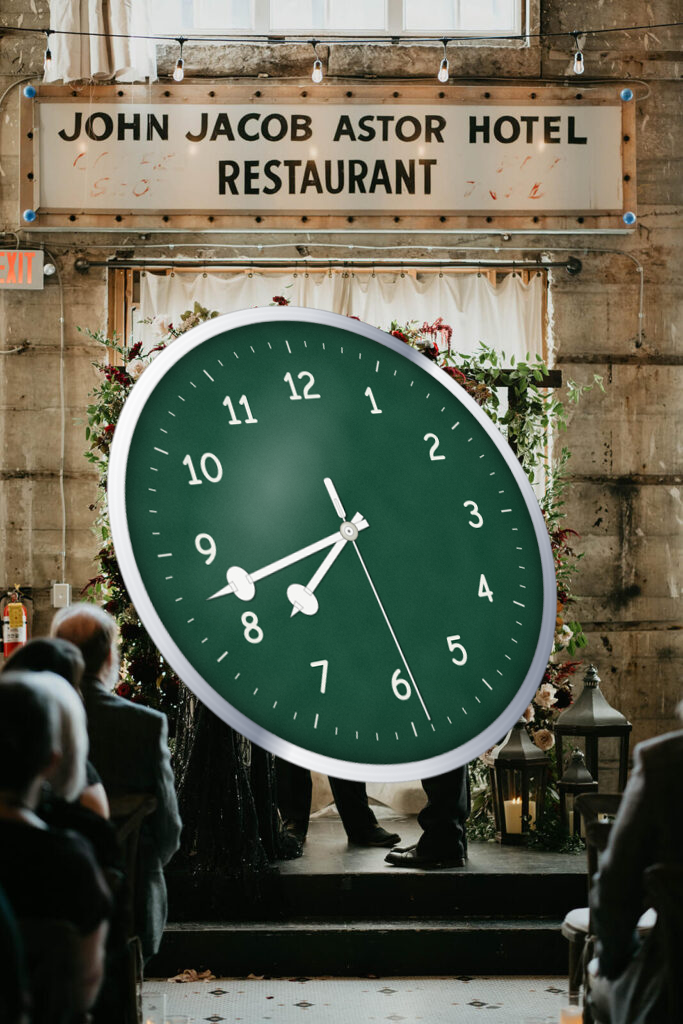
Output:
7.42.29
